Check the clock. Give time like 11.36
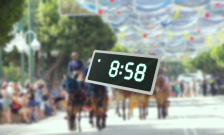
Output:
8.58
